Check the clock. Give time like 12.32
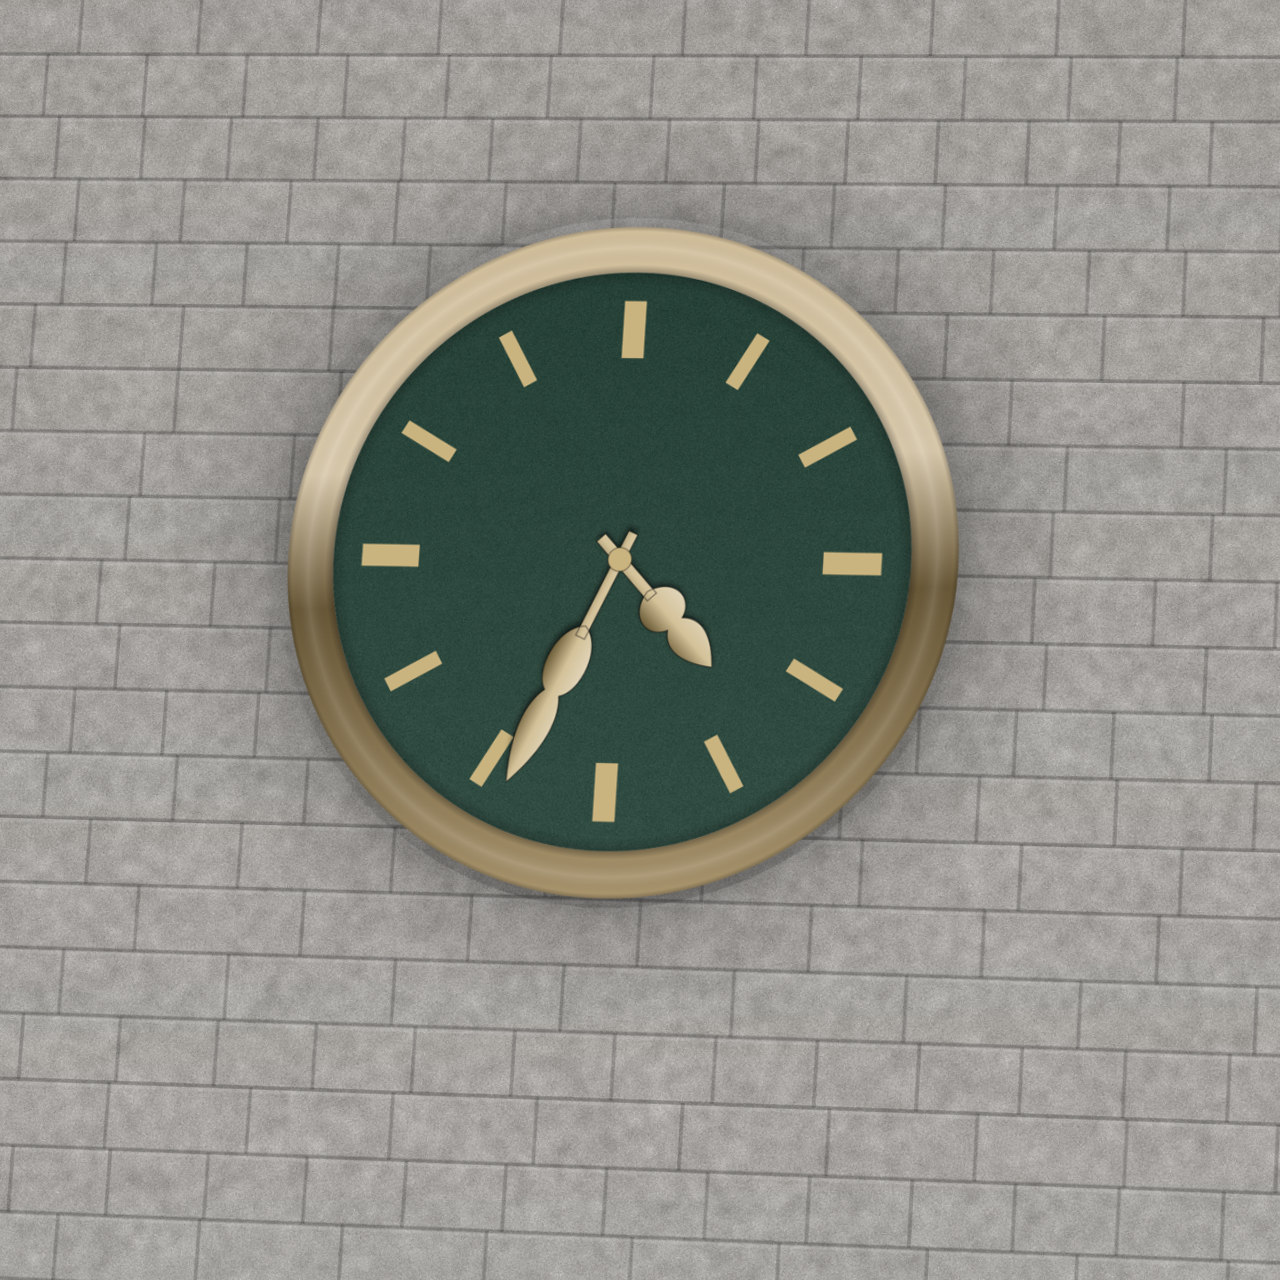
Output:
4.34
